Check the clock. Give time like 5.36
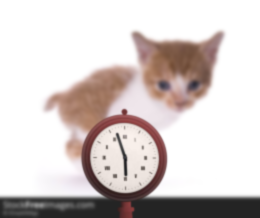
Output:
5.57
